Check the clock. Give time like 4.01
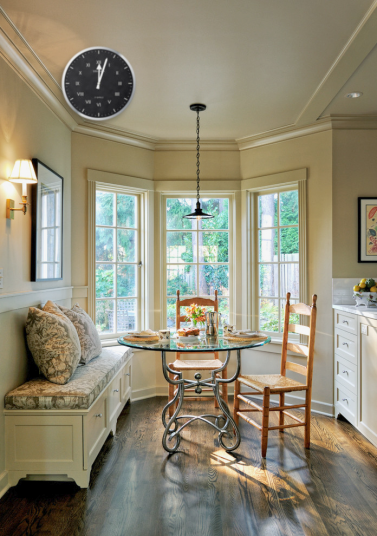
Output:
12.03
